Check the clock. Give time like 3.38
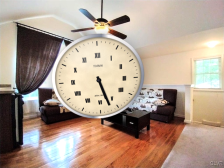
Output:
5.27
